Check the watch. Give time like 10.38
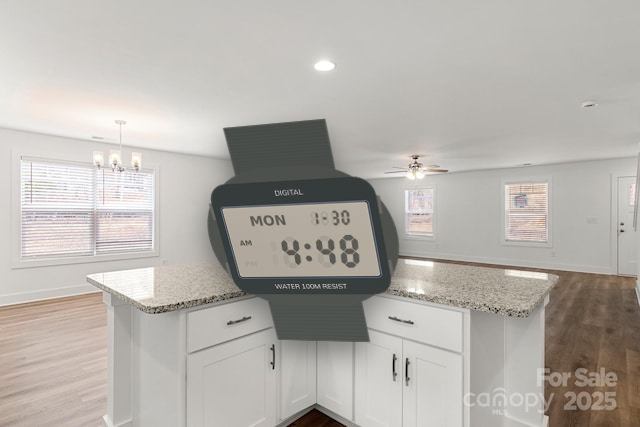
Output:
4.48
